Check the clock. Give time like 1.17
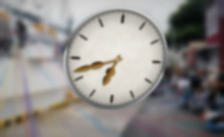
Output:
6.42
